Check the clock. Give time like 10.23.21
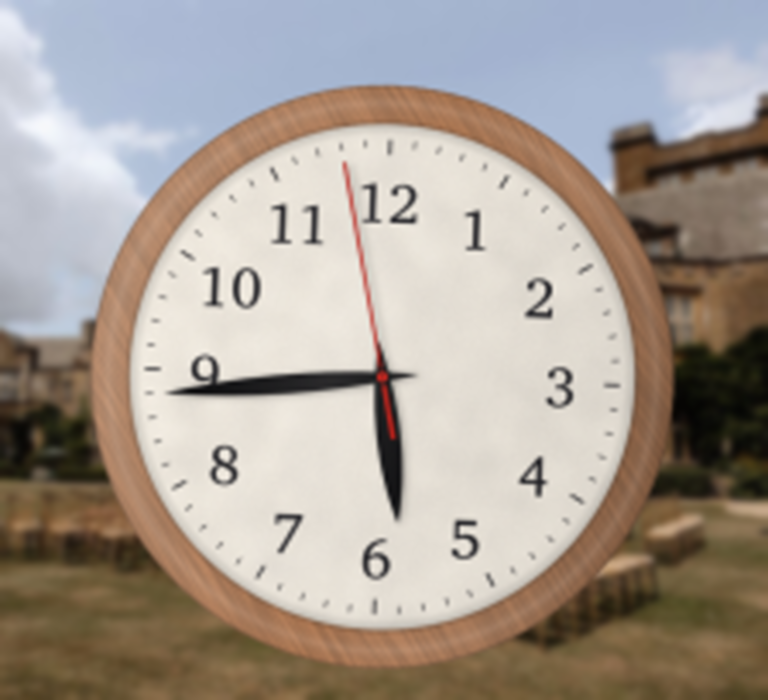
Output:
5.43.58
